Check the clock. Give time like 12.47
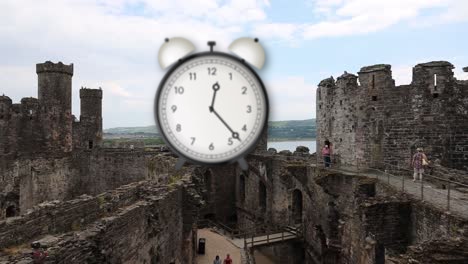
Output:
12.23
